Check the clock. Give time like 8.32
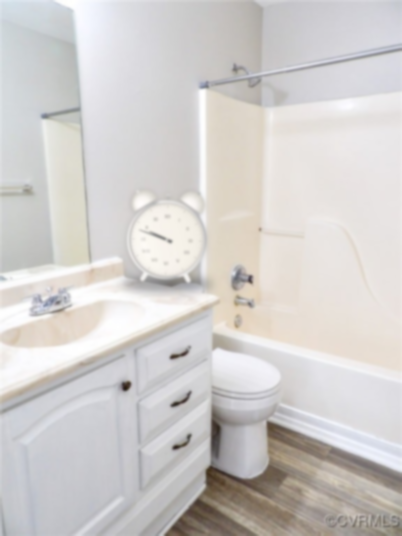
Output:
9.48
